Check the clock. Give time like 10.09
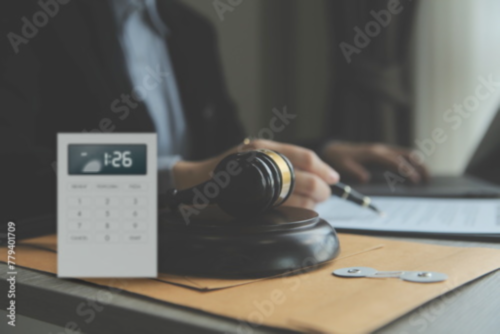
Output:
1.26
